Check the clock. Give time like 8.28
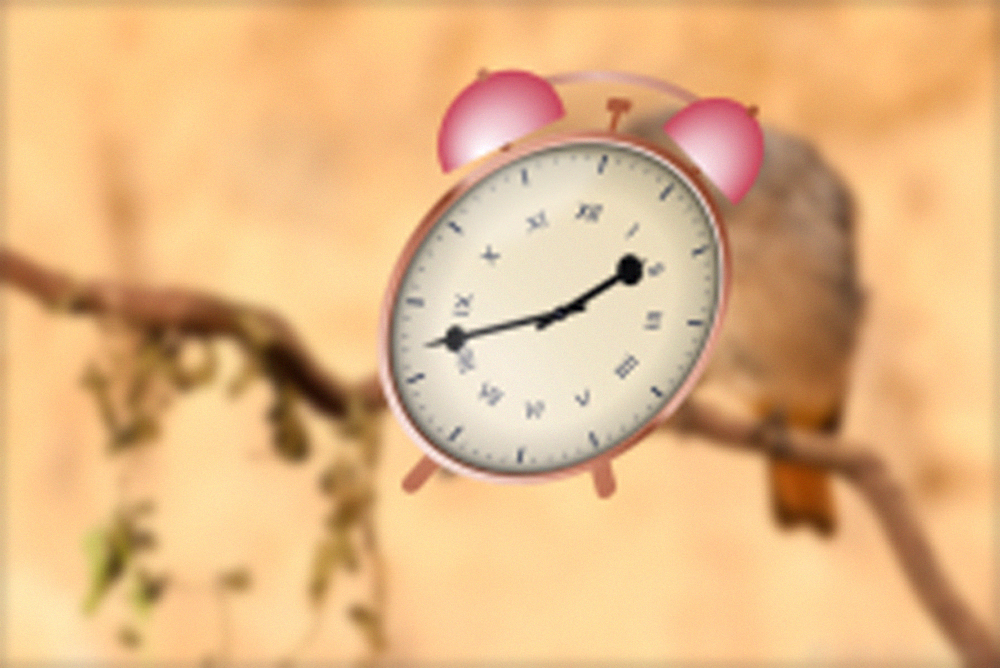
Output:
1.42
